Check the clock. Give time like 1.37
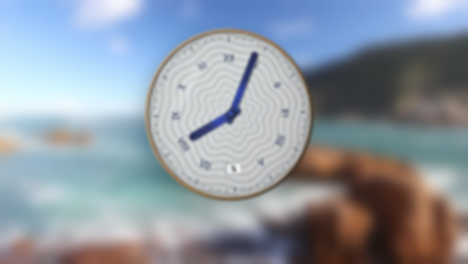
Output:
8.04
